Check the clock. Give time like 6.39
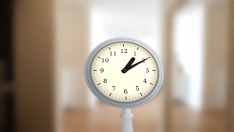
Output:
1.10
